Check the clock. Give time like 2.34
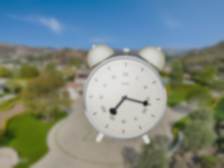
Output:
7.17
